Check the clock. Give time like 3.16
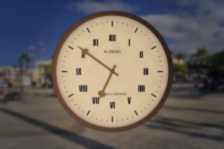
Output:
6.51
